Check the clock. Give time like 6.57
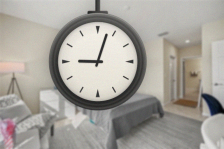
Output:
9.03
